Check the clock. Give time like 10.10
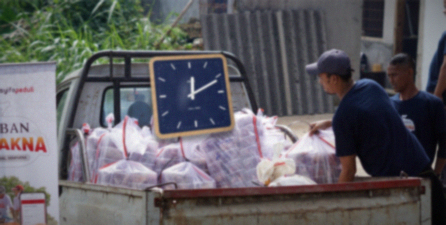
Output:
12.11
